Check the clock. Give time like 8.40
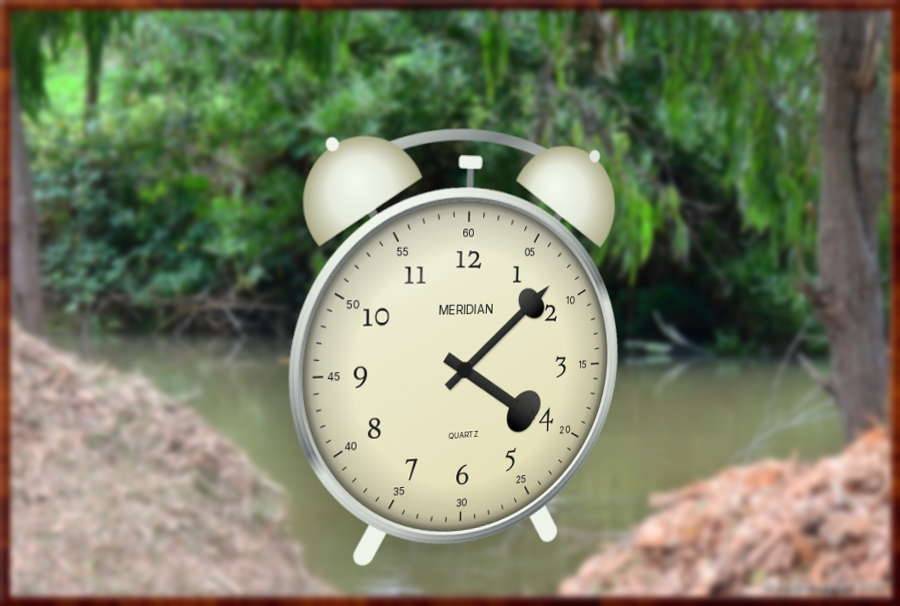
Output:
4.08
